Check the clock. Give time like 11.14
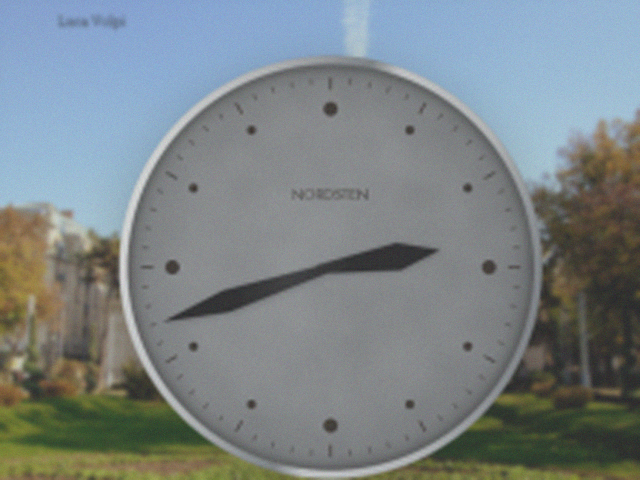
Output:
2.42
